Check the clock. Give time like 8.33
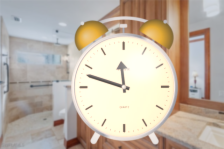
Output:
11.48
